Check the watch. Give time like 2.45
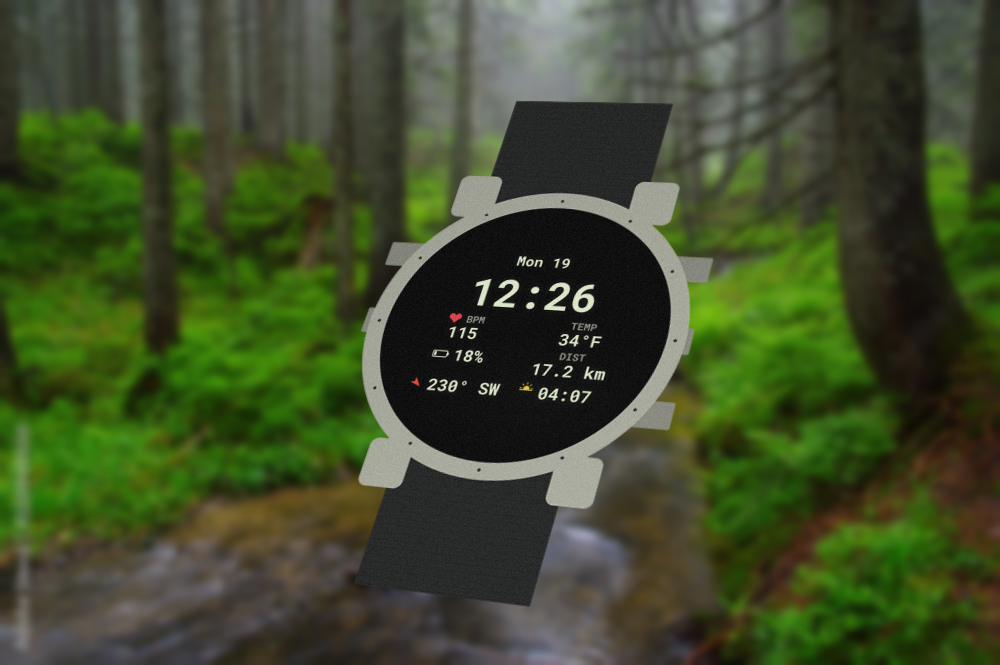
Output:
12.26
